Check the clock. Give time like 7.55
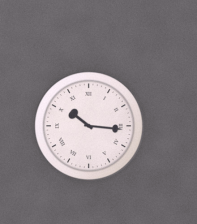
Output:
10.16
